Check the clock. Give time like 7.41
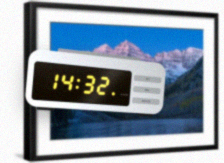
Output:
14.32
